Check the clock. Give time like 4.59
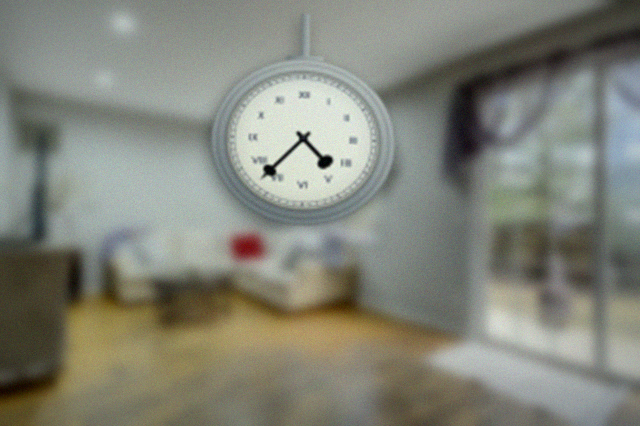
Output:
4.37
